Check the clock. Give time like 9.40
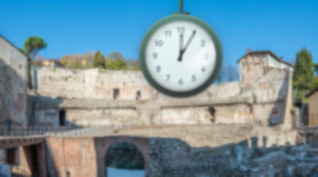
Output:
12.05
